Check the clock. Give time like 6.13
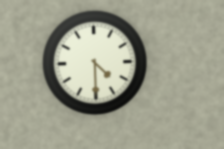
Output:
4.30
